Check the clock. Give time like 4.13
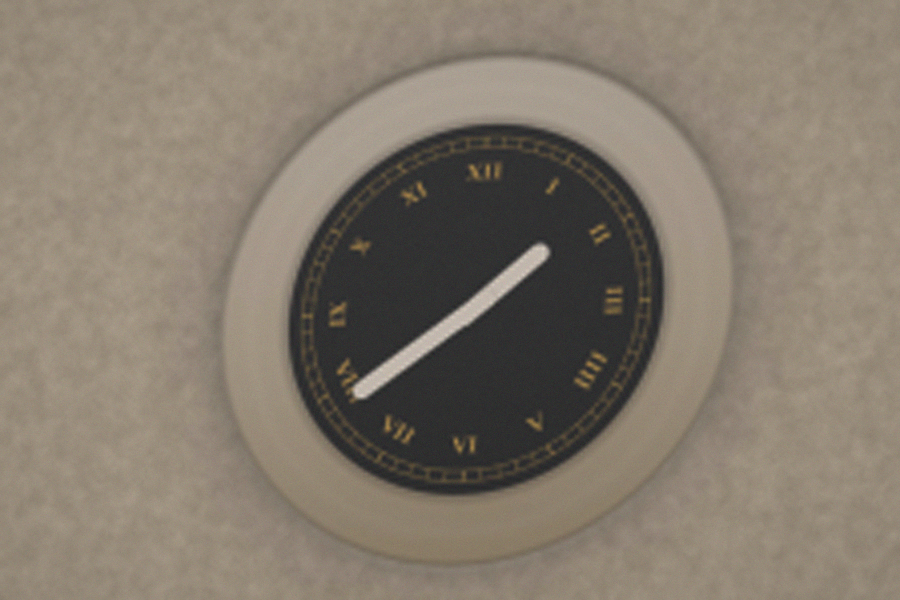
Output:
1.39
